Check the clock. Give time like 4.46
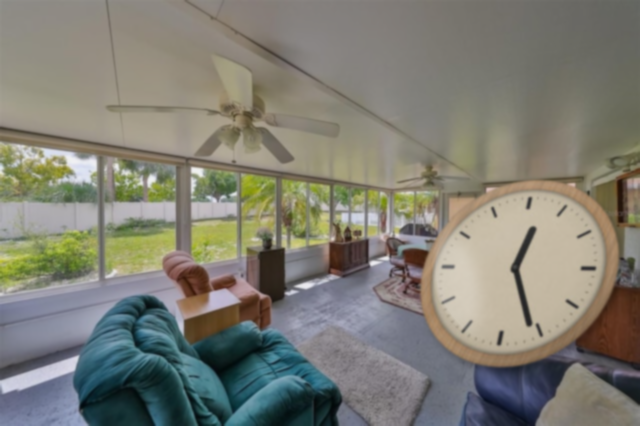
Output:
12.26
